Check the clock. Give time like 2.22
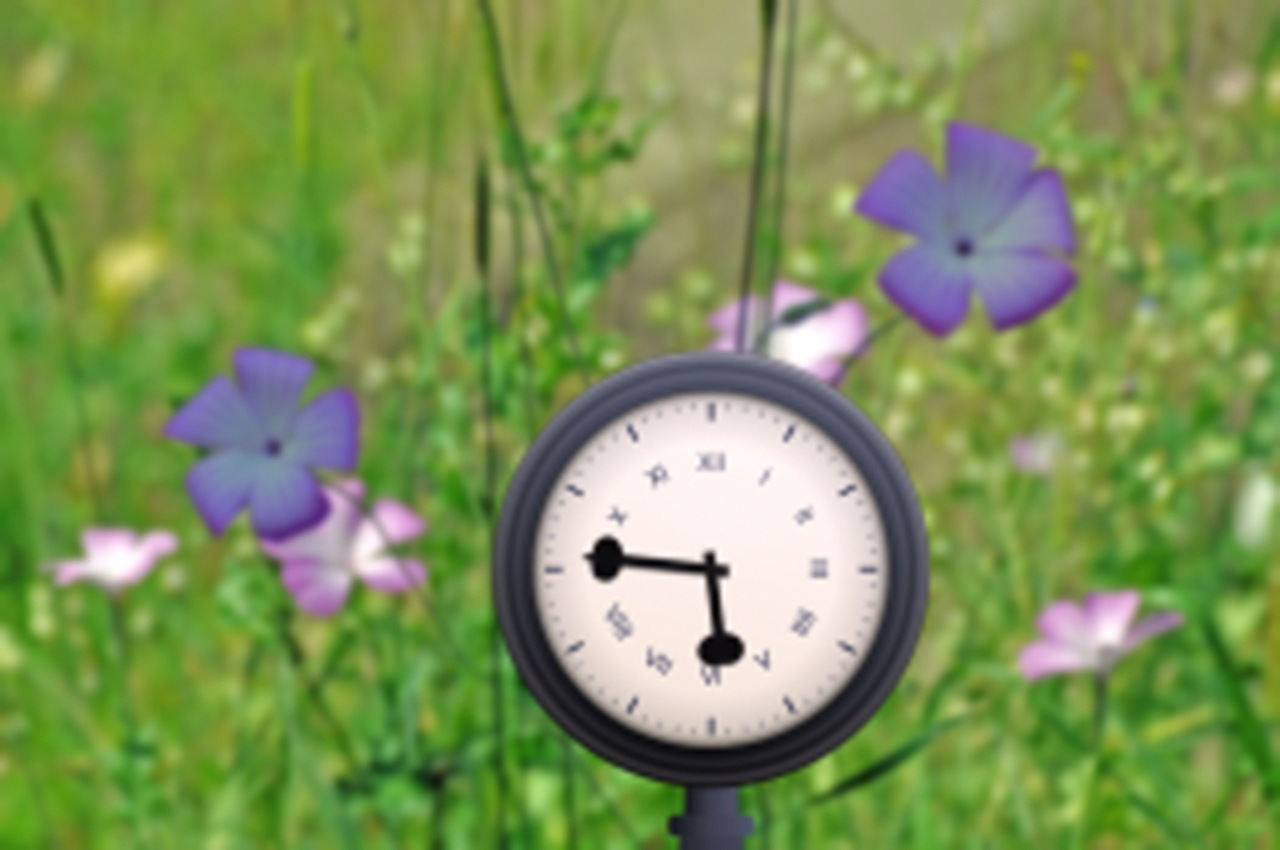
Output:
5.46
